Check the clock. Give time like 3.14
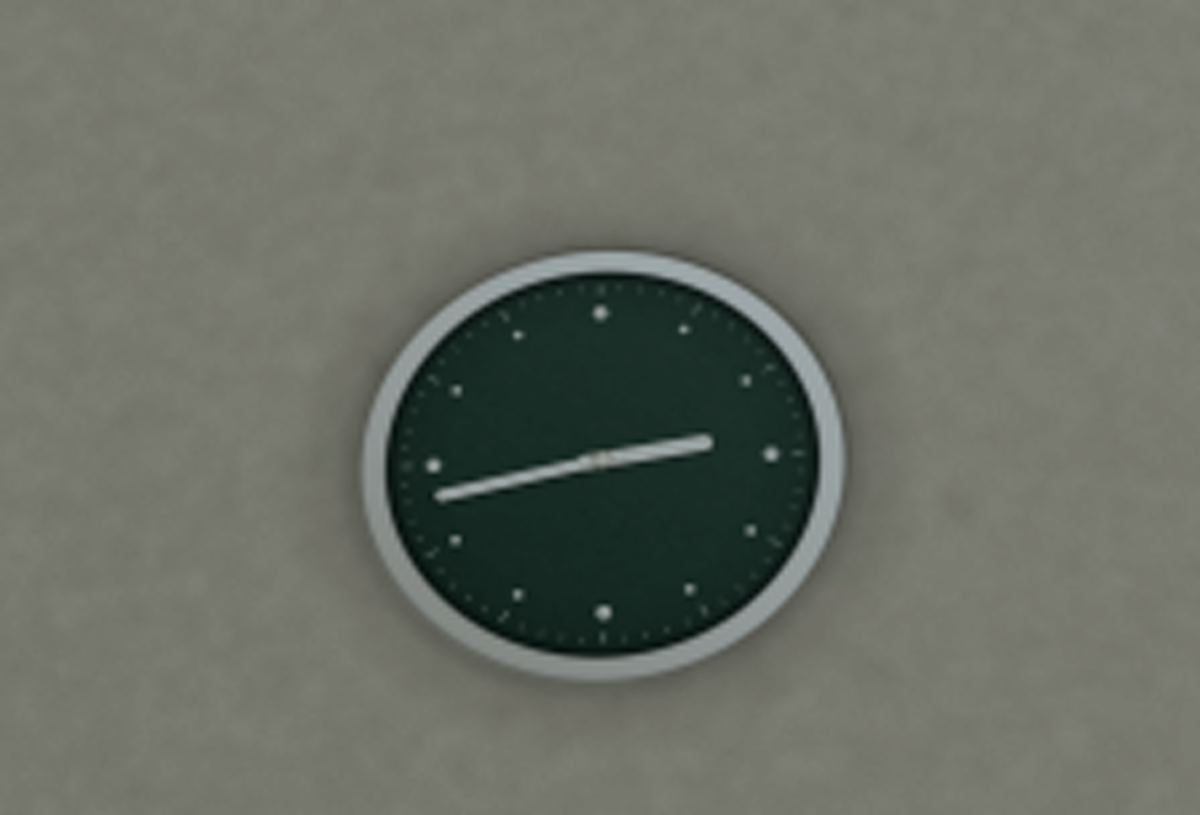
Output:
2.43
